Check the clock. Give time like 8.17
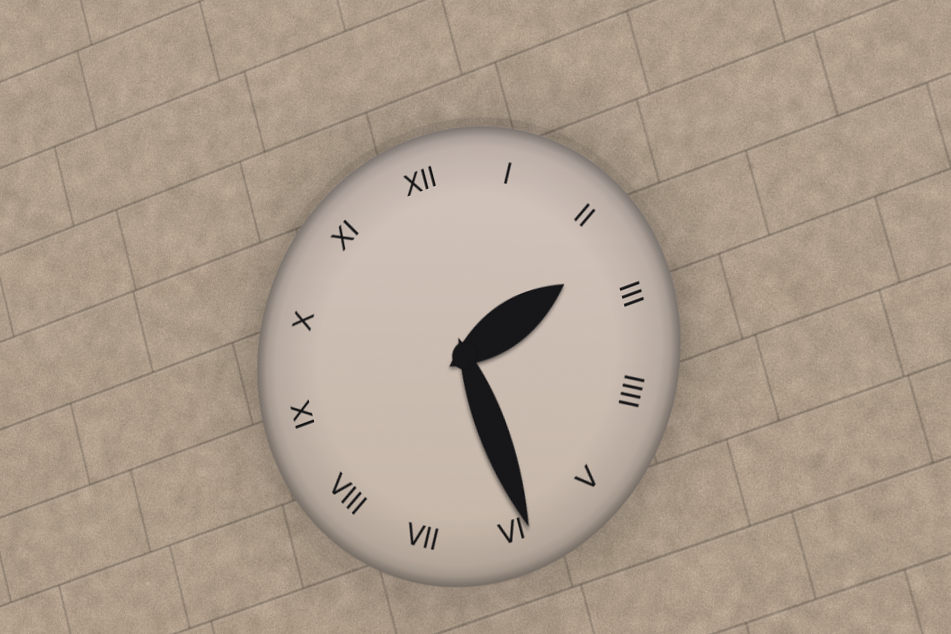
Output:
2.29
